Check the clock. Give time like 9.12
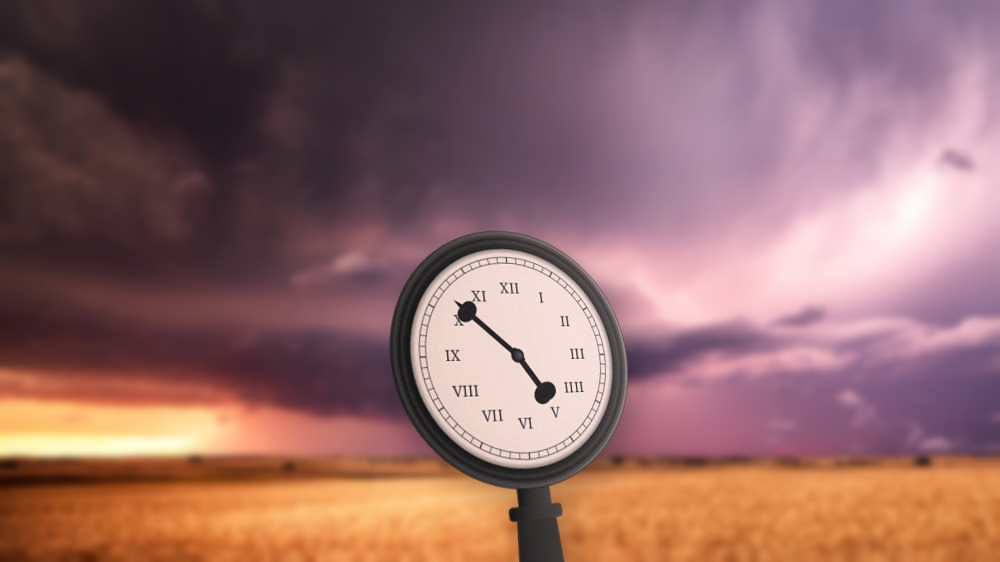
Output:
4.52
